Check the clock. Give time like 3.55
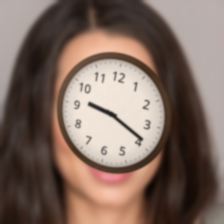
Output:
9.19
